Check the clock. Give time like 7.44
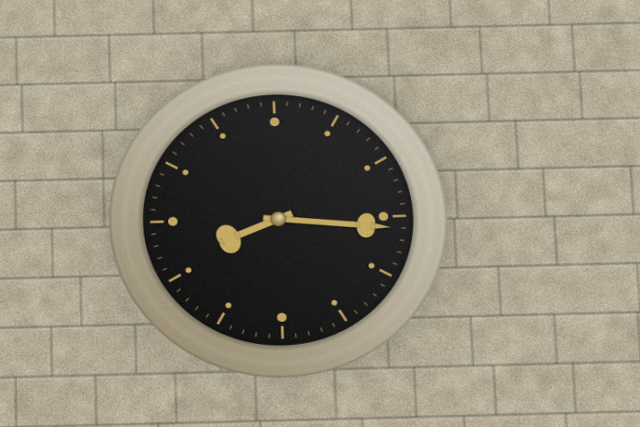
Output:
8.16
